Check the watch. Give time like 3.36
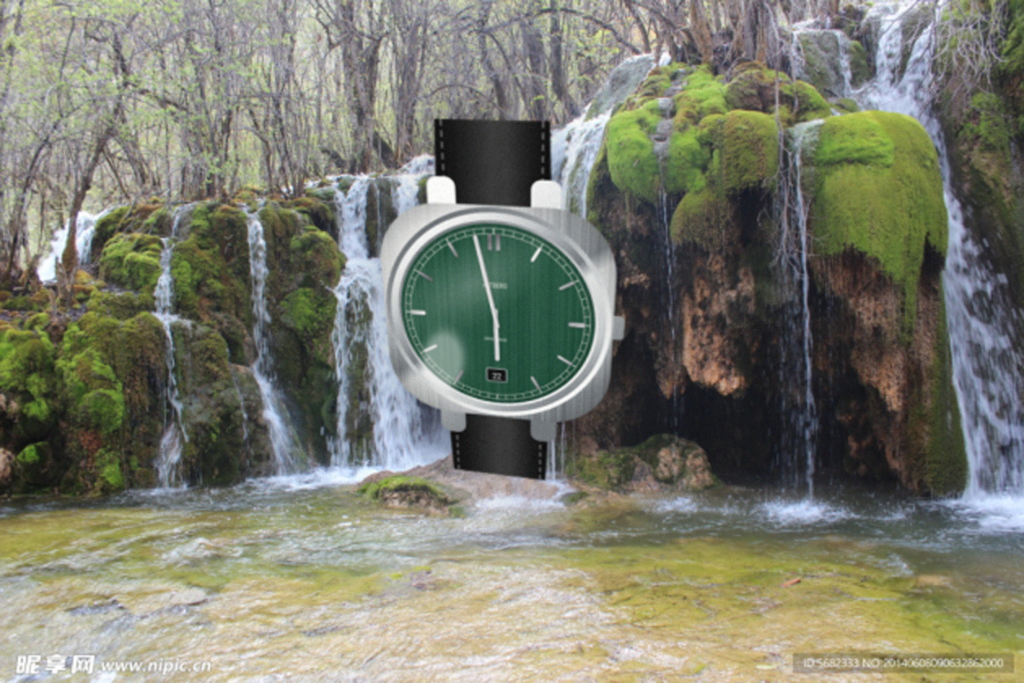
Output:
5.58
